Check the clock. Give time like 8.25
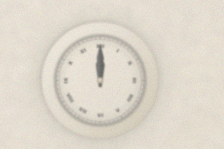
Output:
12.00
